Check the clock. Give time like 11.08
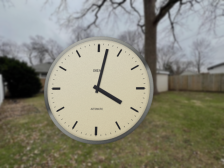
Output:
4.02
